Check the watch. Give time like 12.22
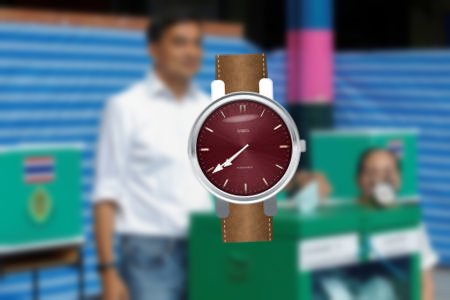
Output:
7.39
